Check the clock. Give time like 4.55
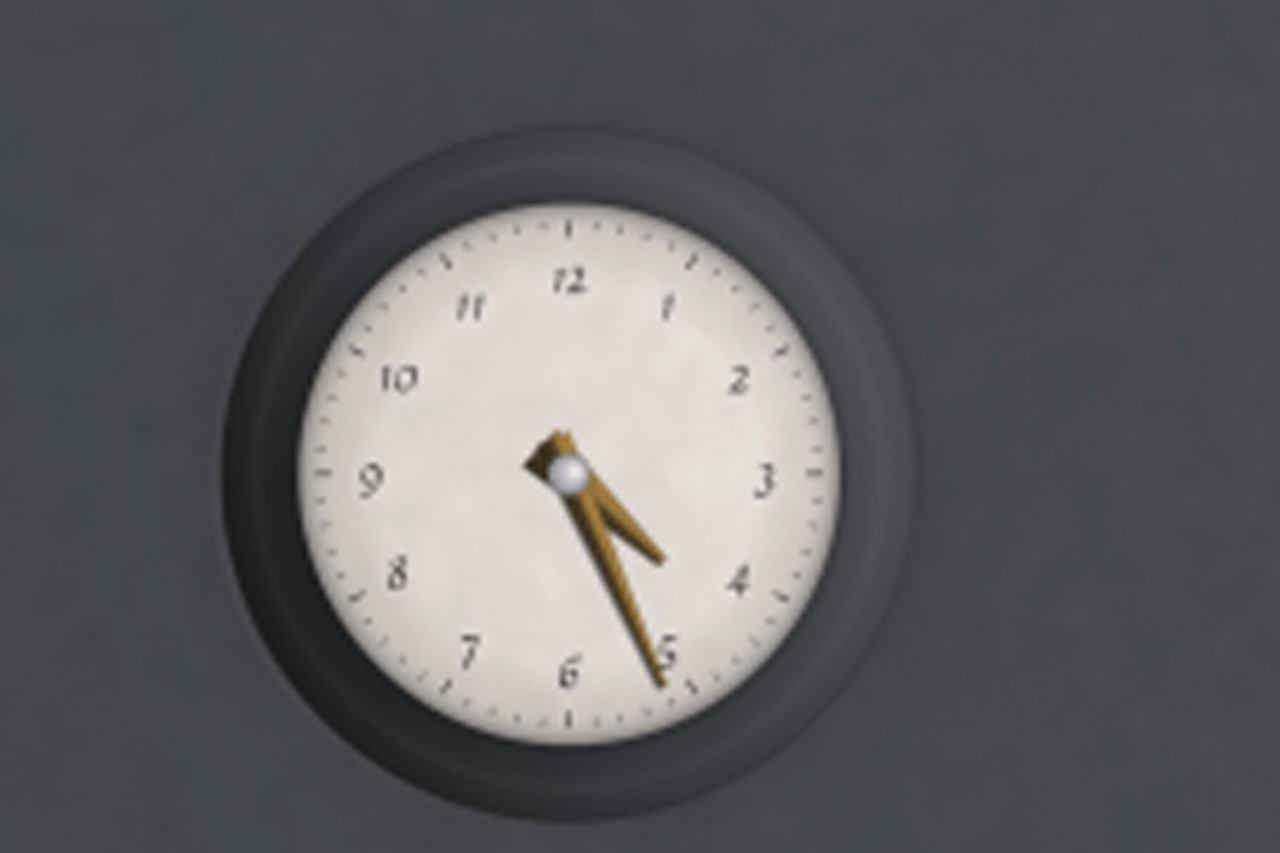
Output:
4.26
